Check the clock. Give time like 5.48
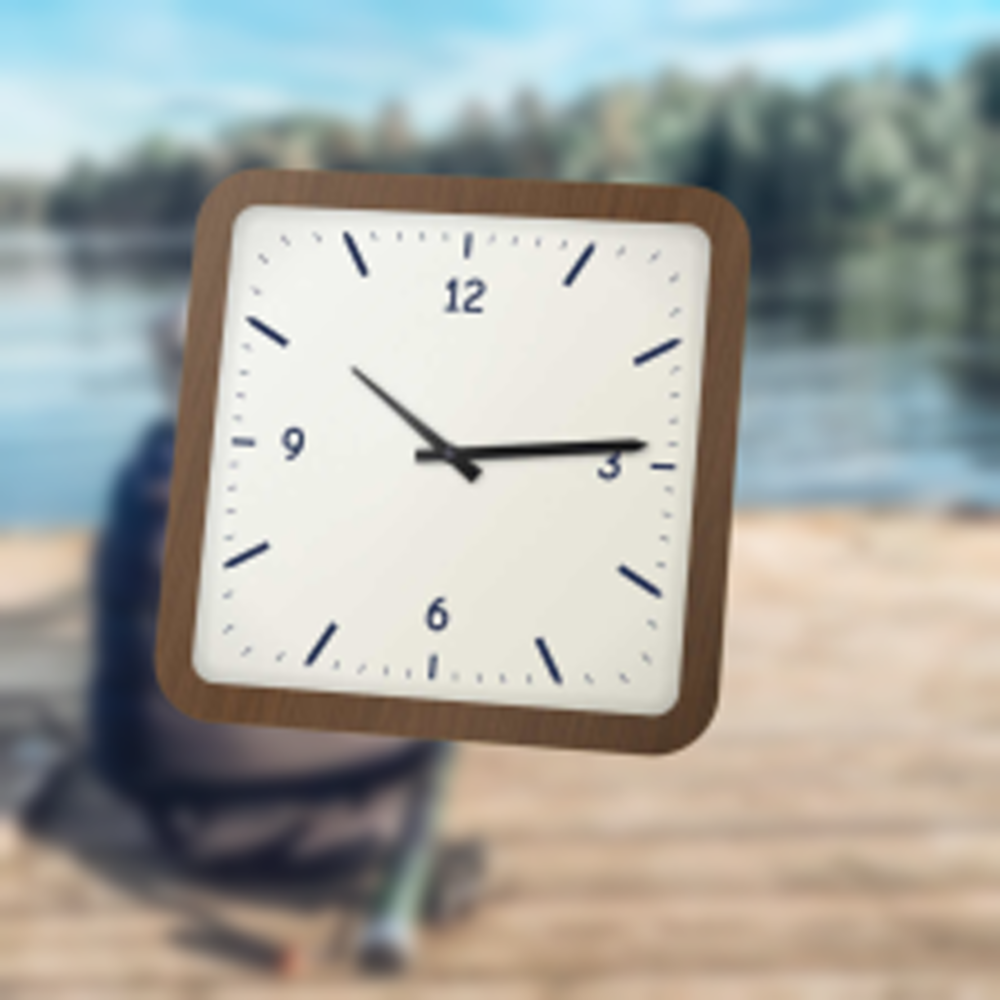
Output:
10.14
